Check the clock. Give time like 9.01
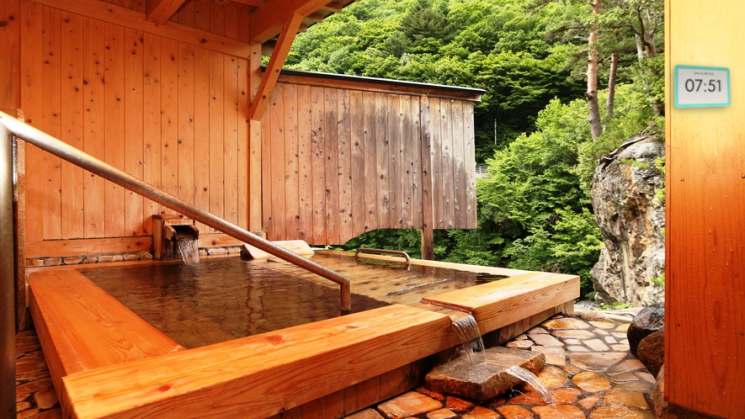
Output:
7.51
